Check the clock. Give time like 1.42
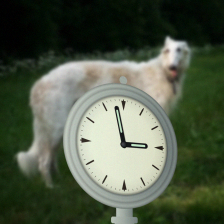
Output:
2.58
